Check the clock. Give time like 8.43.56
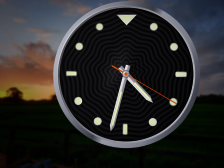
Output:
4.32.20
